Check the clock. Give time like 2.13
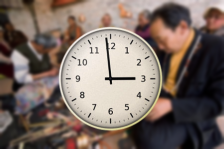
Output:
2.59
